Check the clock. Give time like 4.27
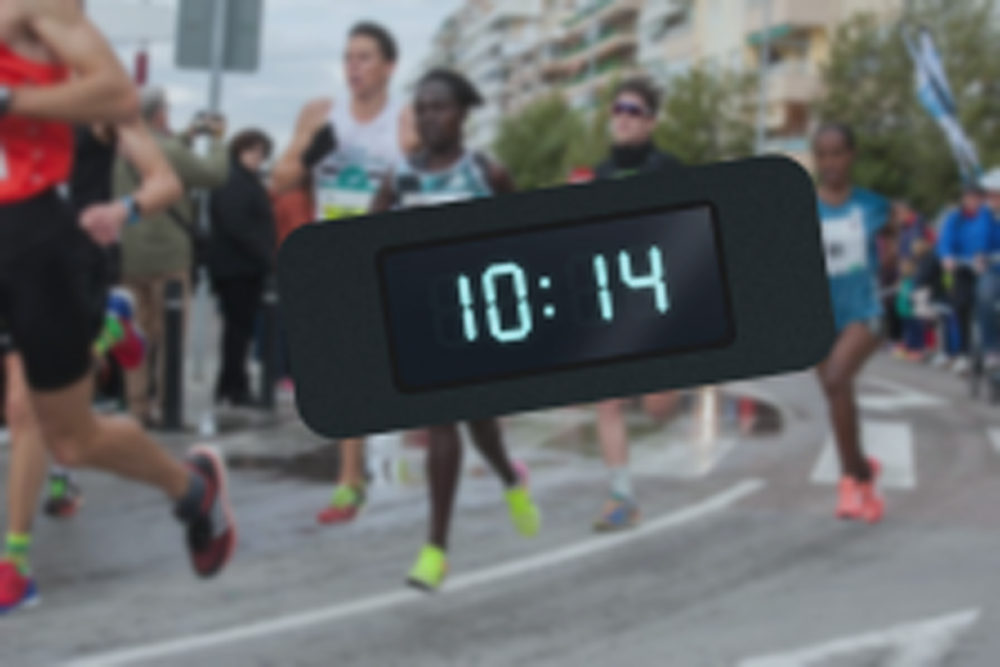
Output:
10.14
